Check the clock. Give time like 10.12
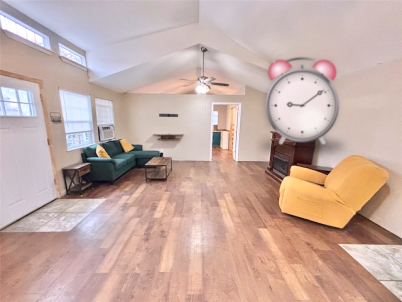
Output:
9.09
